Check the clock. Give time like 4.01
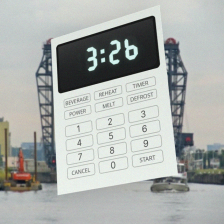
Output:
3.26
